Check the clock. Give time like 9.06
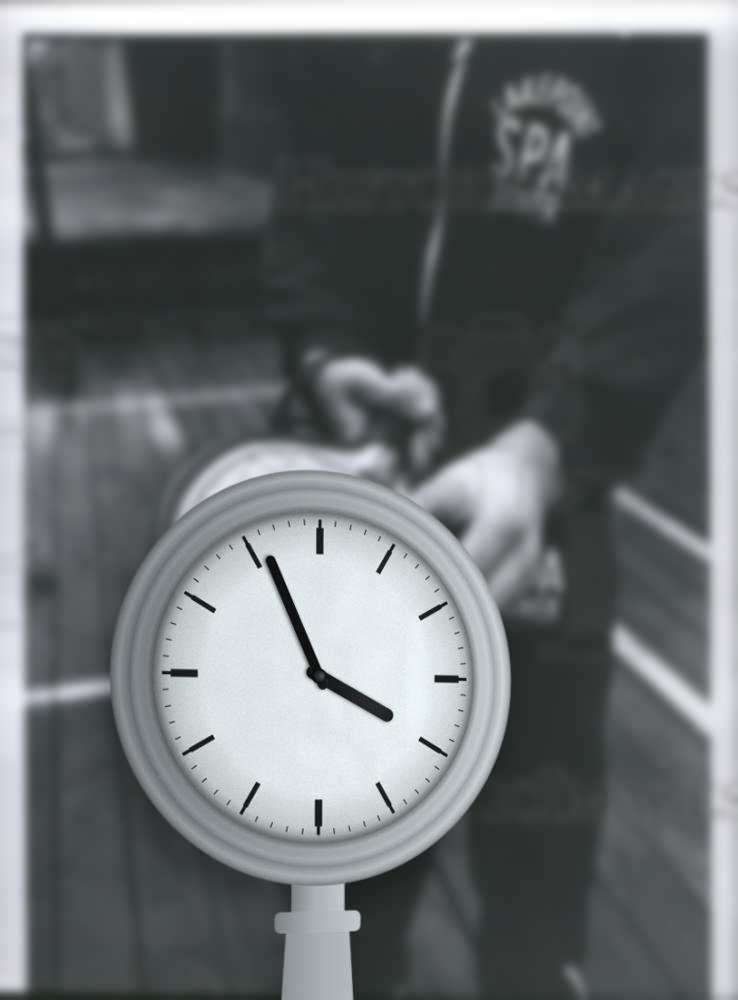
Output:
3.56
